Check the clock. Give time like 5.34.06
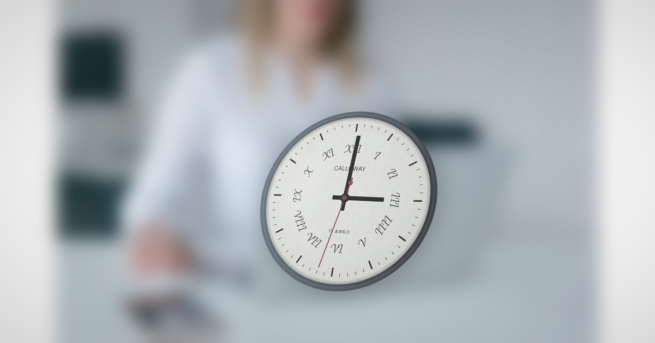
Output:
3.00.32
